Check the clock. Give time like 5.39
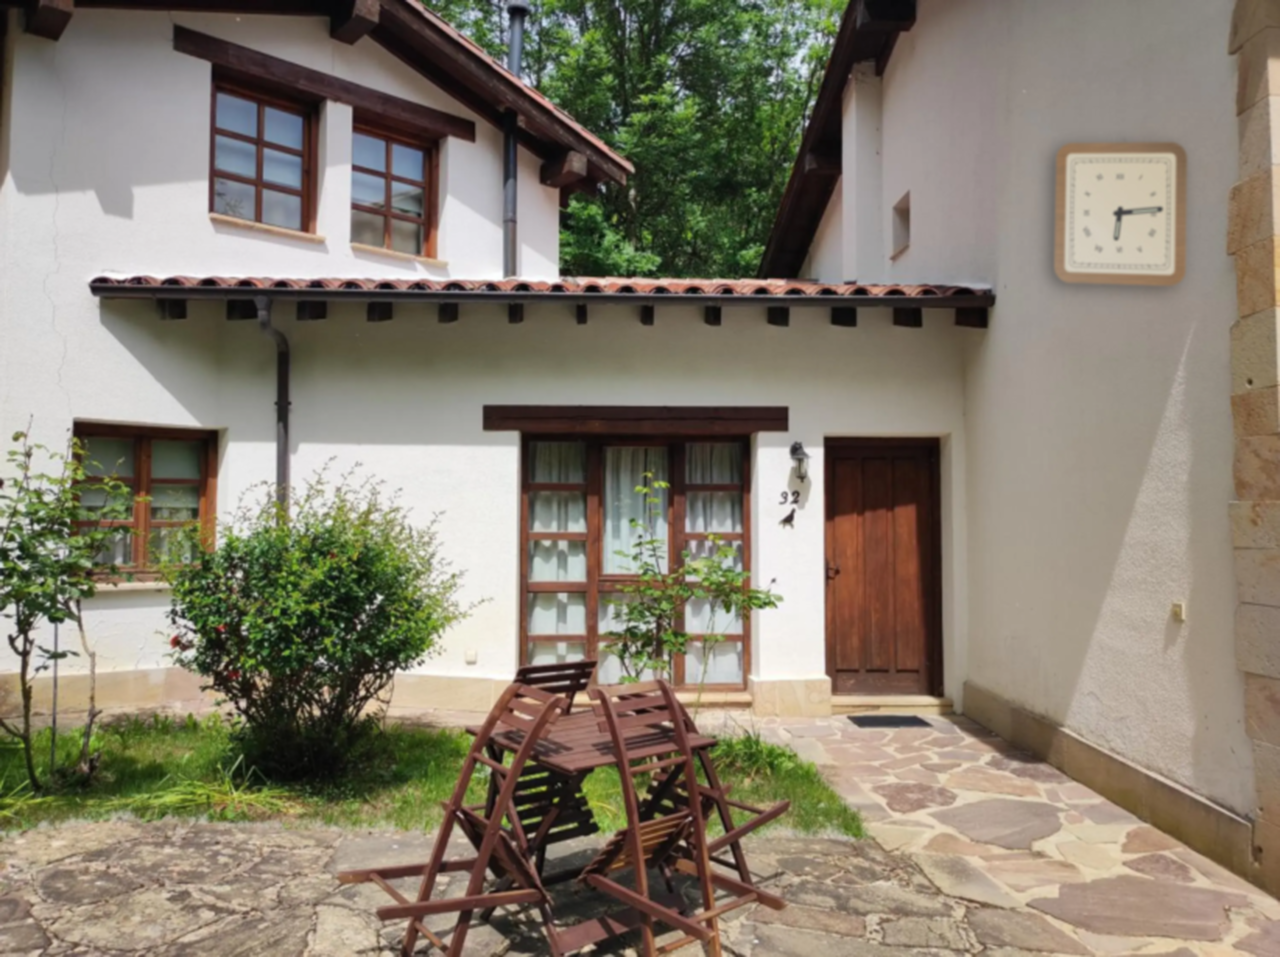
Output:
6.14
